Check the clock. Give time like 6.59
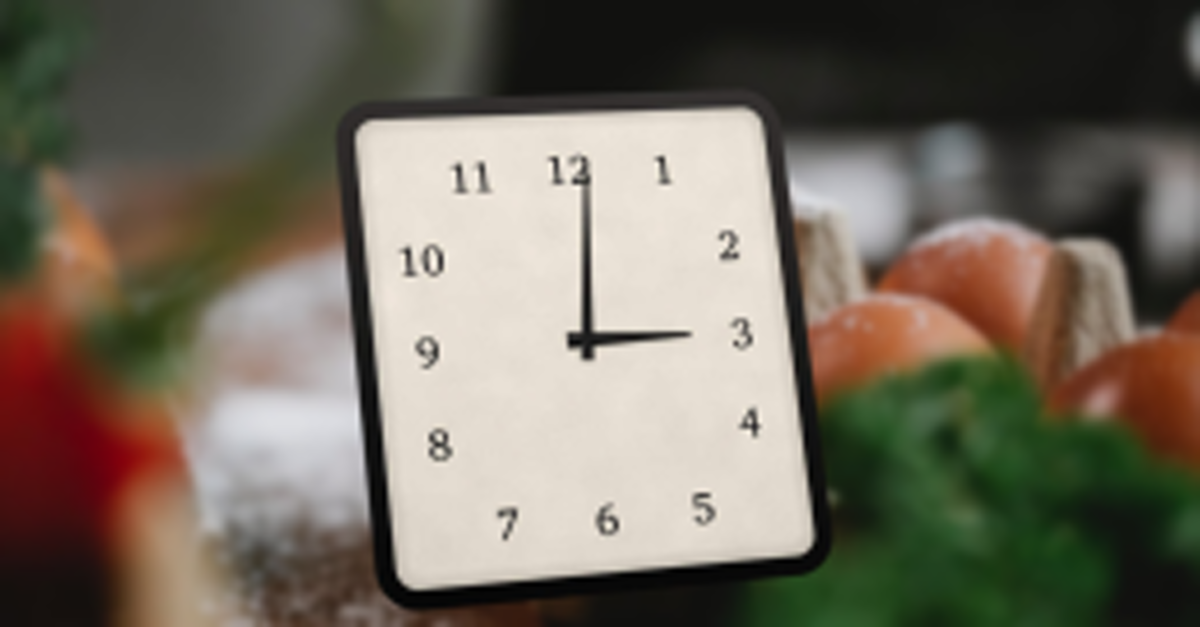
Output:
3.01
